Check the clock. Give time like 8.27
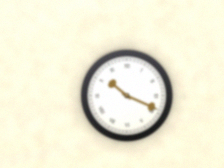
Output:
10.19
